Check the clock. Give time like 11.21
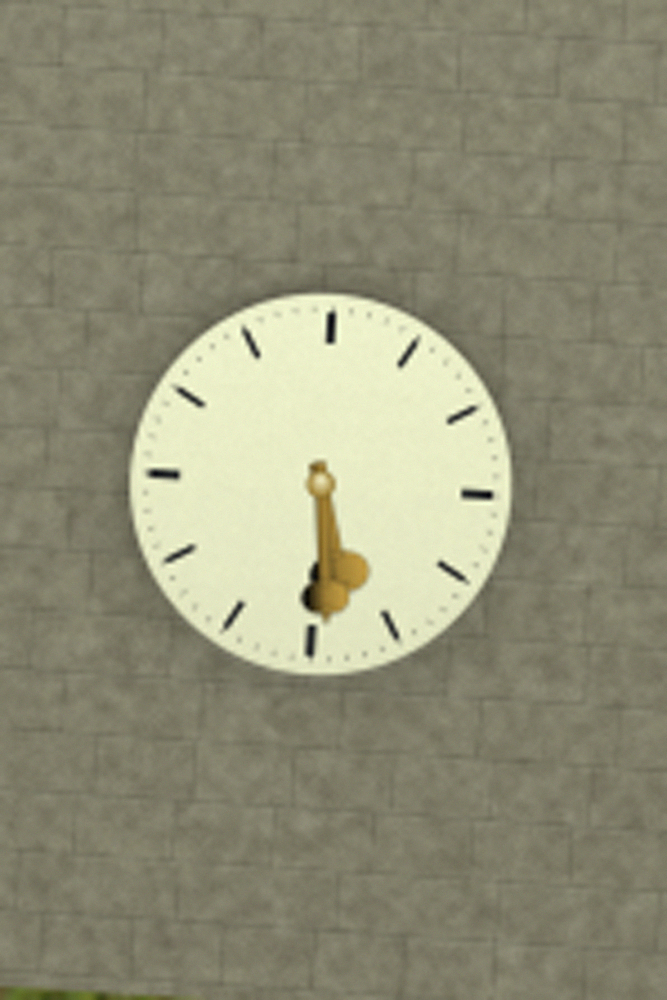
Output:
5.29
